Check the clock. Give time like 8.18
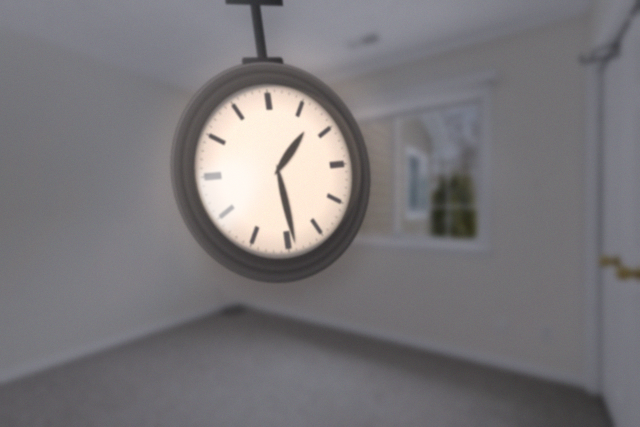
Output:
1.29
